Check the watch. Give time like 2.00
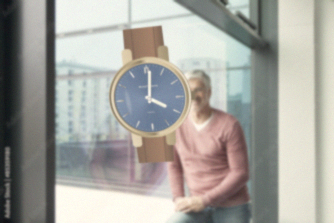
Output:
4.01
